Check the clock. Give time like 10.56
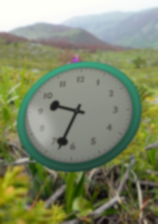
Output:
9.33
